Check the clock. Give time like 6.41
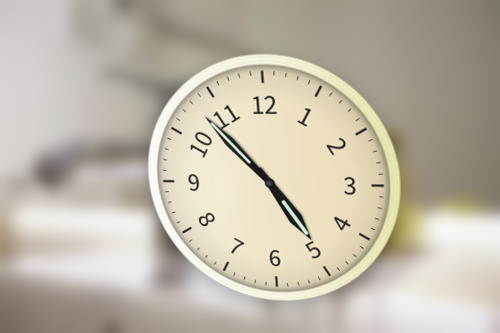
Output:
4.53
